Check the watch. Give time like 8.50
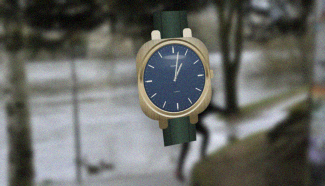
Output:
1.02
